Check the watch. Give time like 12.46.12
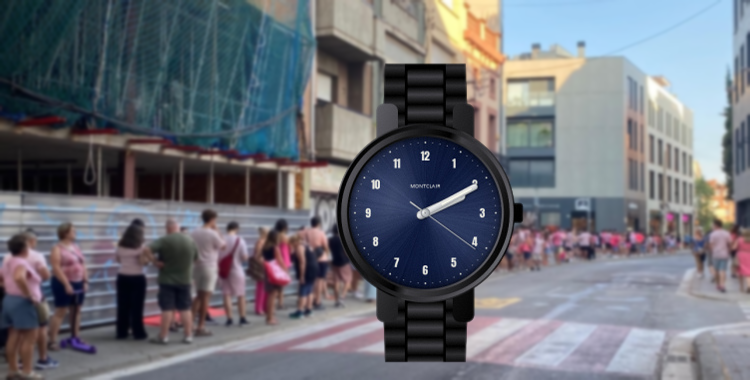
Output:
2.10.21
